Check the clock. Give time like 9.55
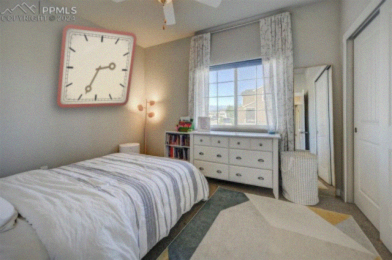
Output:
2.34
